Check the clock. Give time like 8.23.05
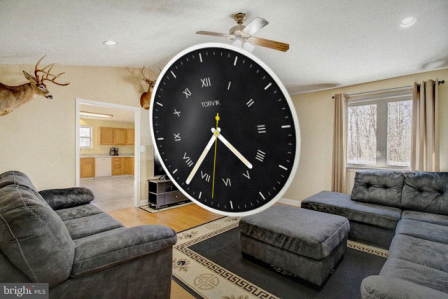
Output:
4.37.33
